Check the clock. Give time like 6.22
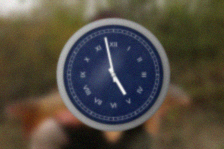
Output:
4.58
